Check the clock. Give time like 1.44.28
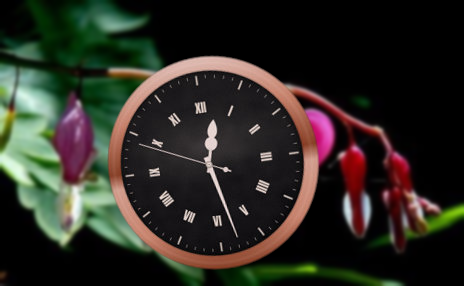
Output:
12.27.49
